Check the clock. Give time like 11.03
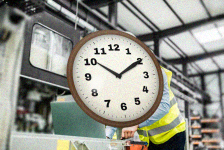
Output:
10.10
